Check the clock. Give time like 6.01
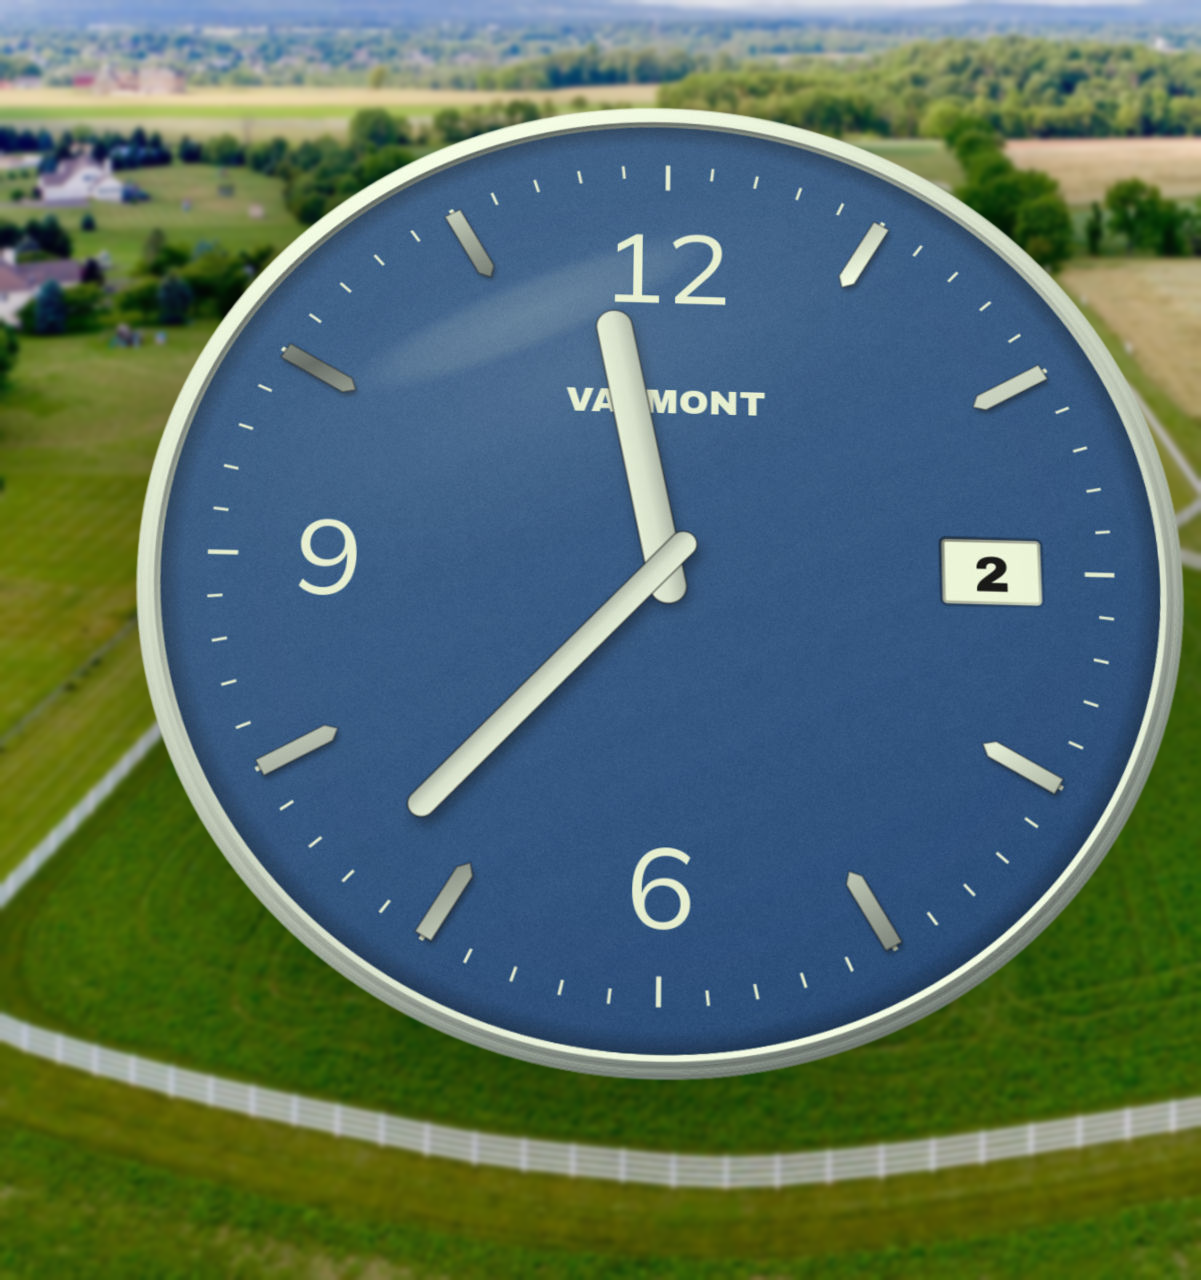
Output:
11.37
